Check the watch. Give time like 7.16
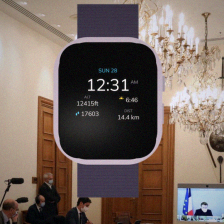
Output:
12.31
